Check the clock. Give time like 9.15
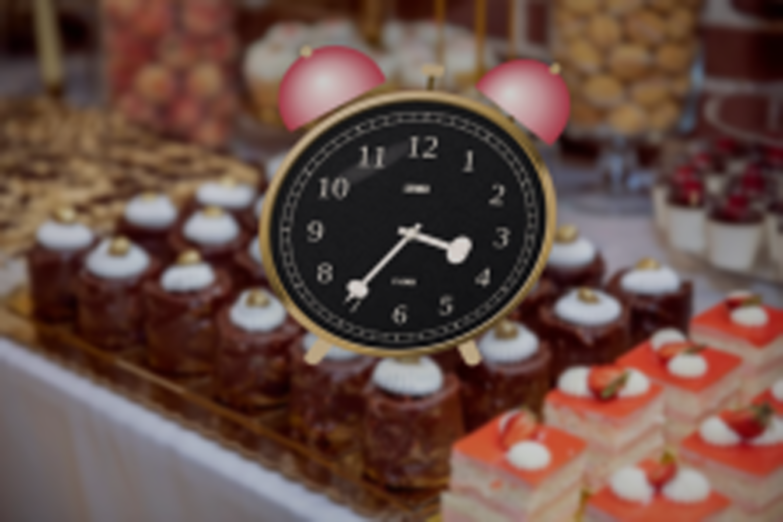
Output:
3.36
